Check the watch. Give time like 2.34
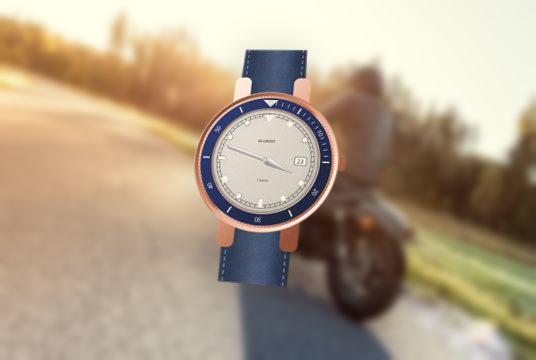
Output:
3.48
